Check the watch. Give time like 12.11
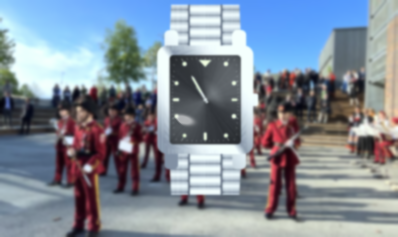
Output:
10.55
